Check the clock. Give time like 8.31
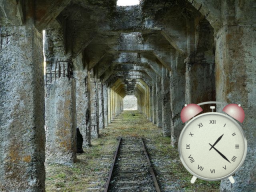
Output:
1.22
